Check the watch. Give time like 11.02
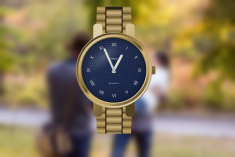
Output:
12.56
